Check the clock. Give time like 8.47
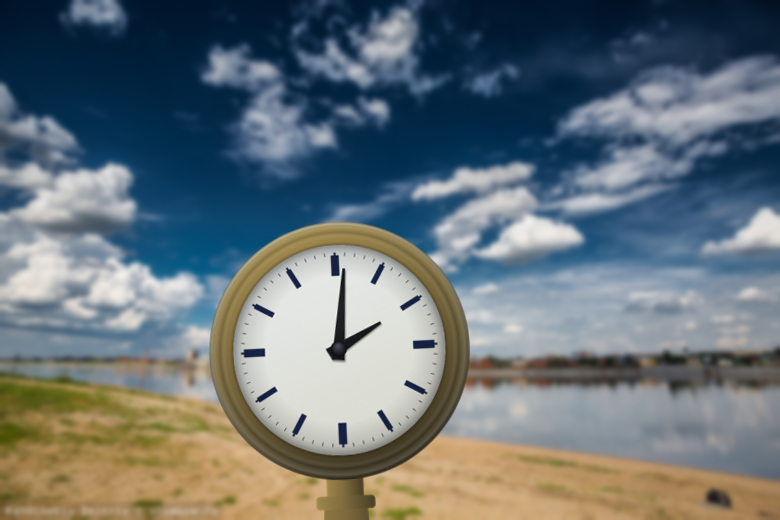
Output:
2.01
